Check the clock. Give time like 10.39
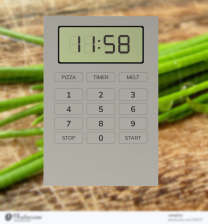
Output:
11.58
